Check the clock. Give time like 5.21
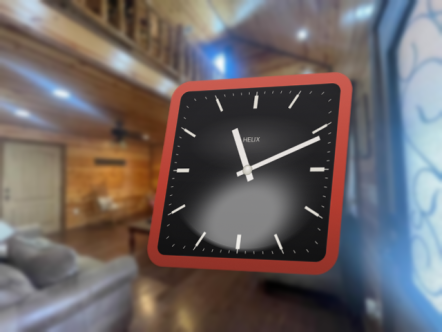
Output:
11.11
